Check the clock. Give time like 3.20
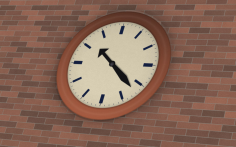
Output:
10.22
